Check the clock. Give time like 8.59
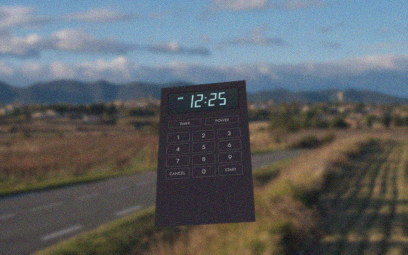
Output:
12.25
